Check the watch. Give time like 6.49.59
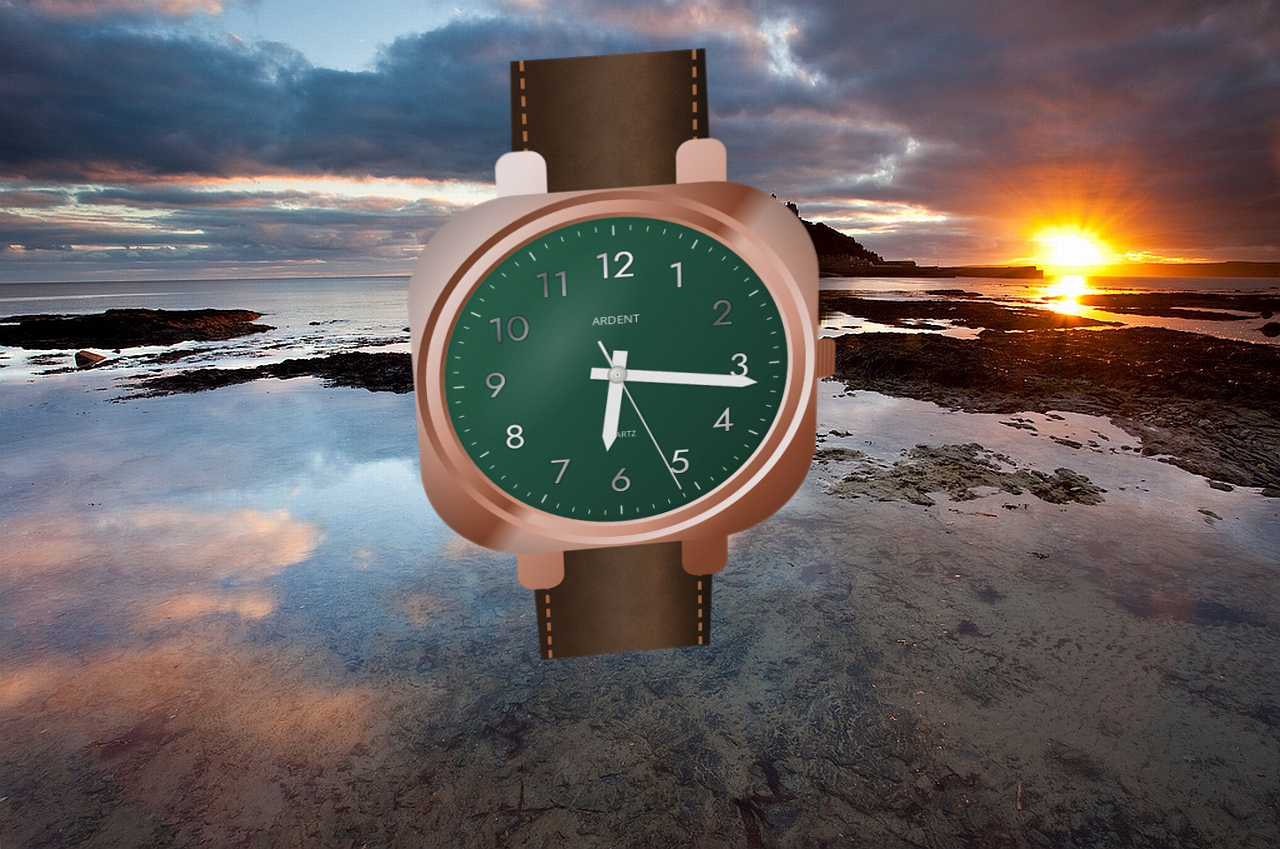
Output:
6.16.26
